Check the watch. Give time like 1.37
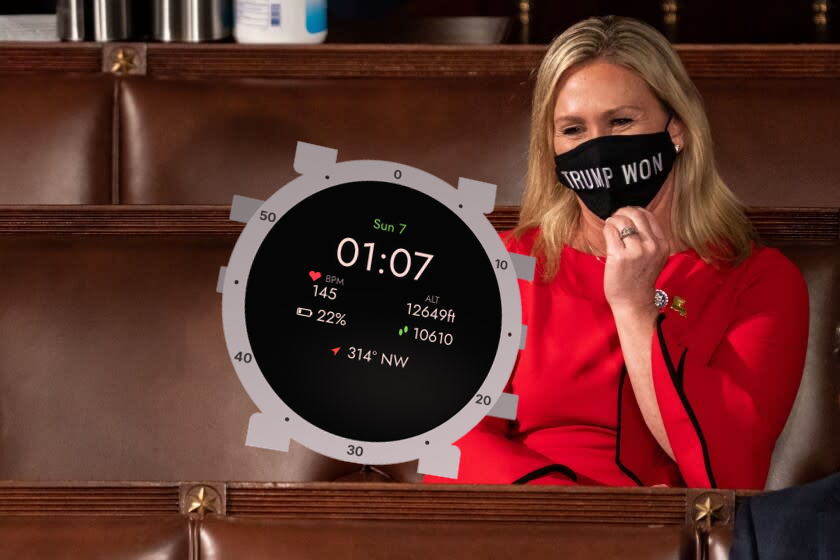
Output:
1.07
